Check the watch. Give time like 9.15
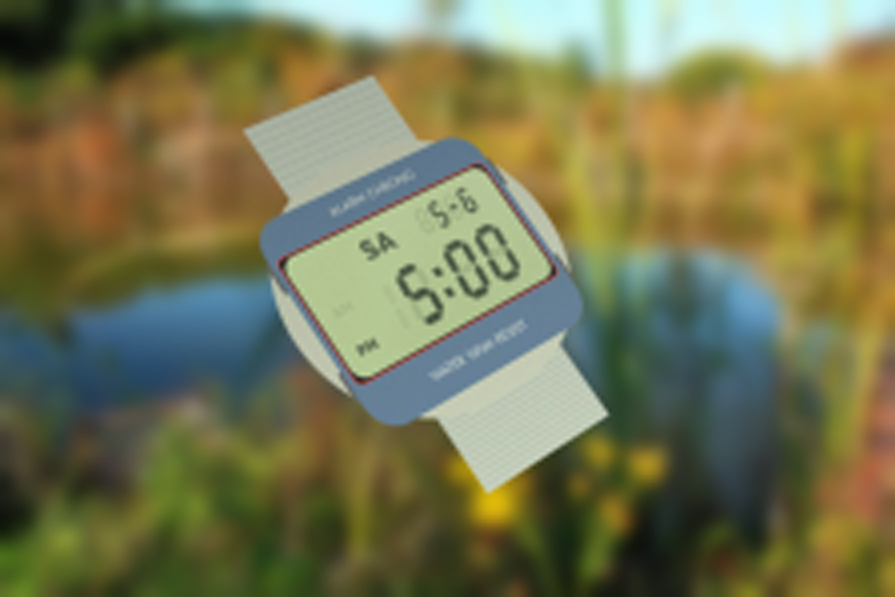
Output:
5.00
